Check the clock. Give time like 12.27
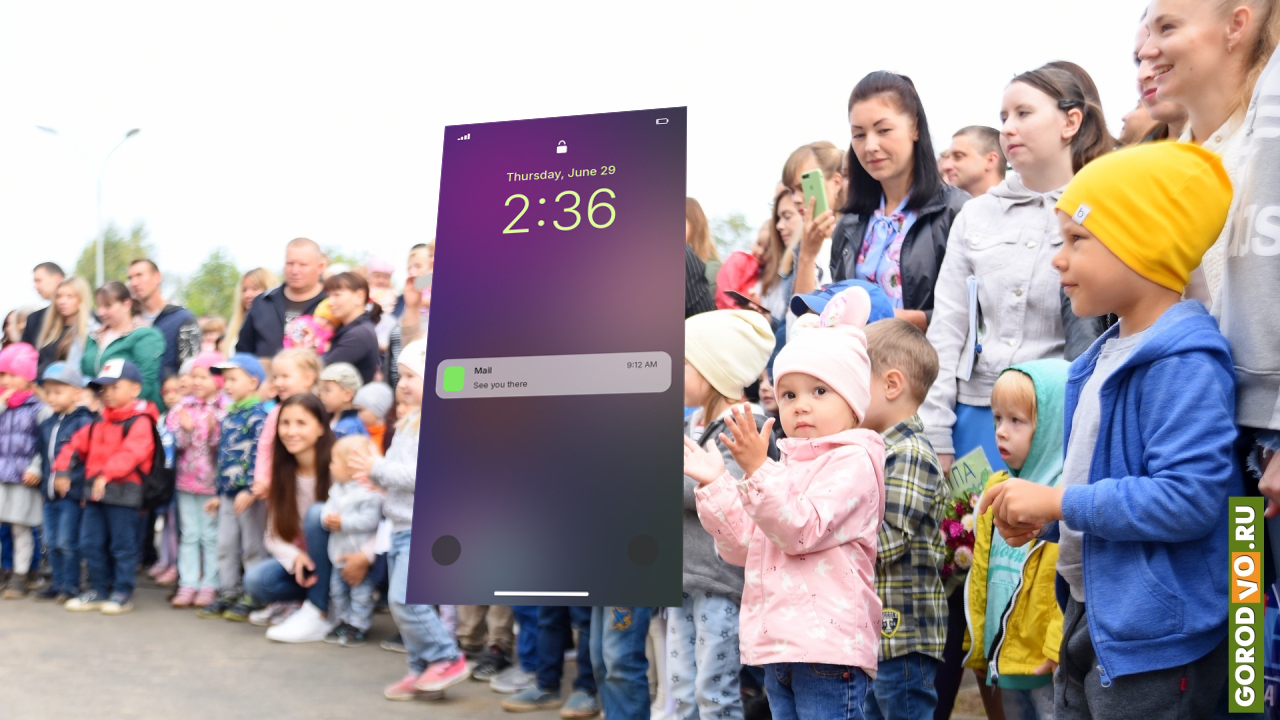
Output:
2.36
